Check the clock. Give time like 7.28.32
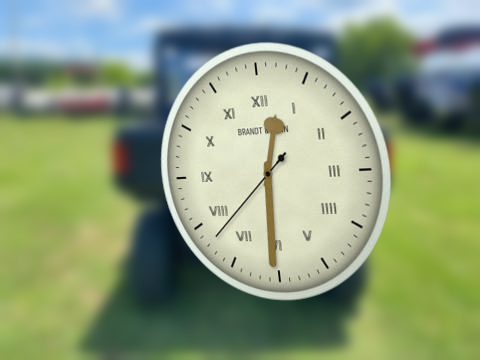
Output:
12.30.38
